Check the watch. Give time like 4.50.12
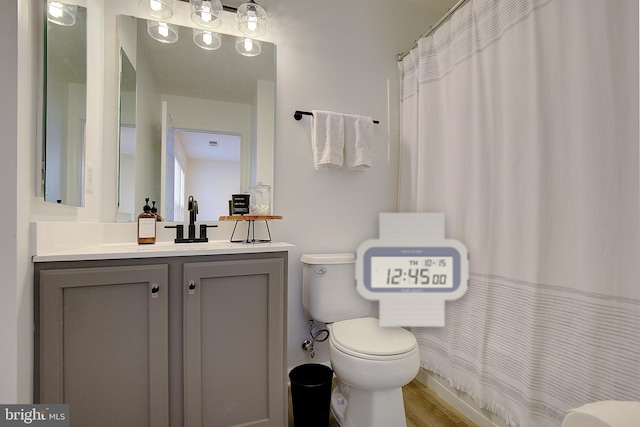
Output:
12.45.00
